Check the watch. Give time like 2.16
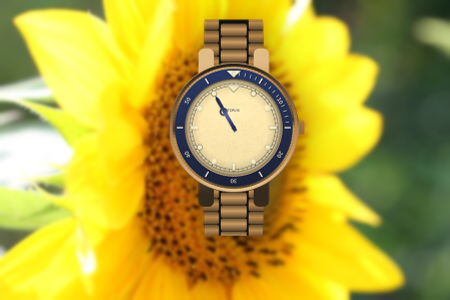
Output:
10.55
